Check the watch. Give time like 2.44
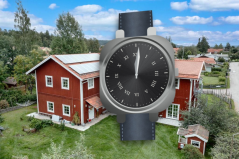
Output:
12.01
